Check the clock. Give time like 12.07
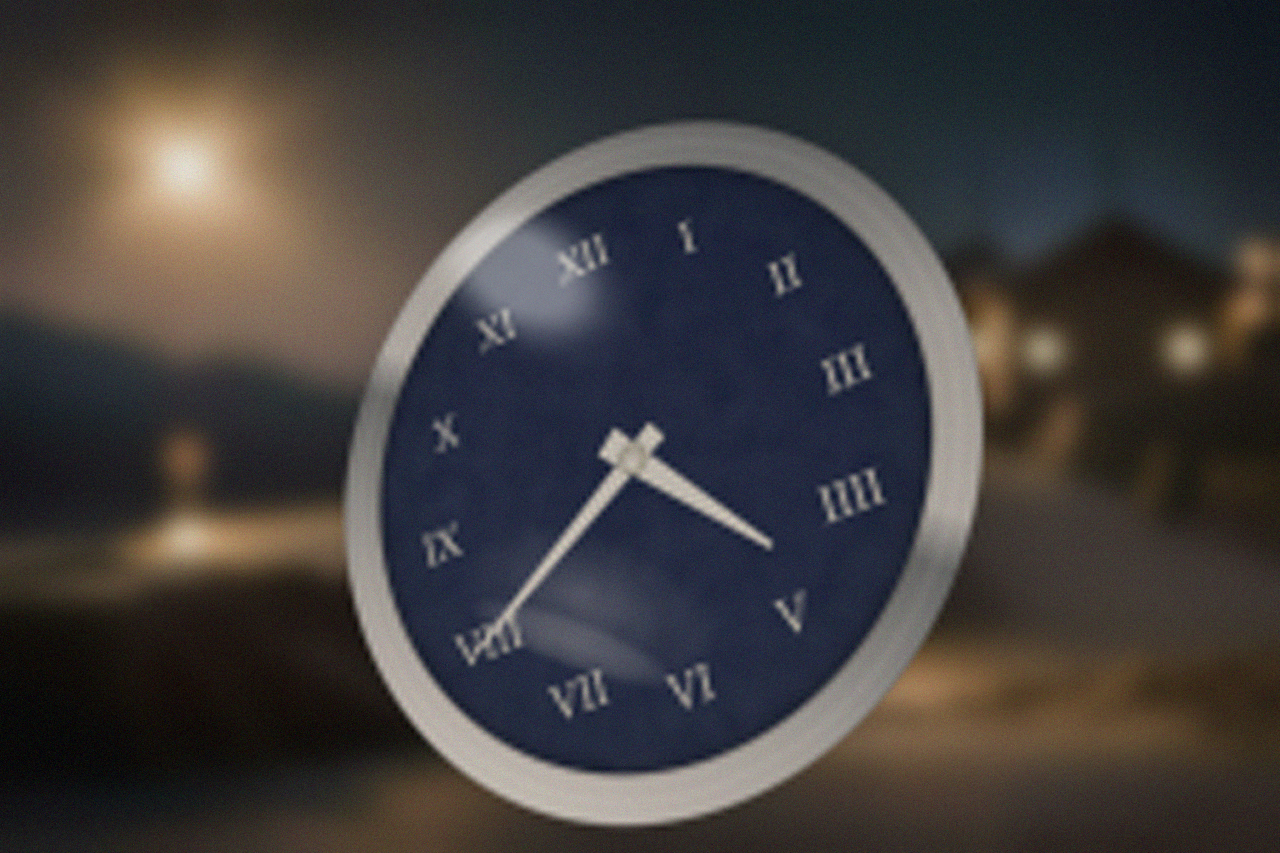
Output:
4.40
